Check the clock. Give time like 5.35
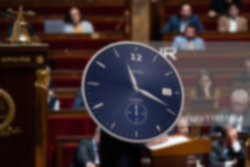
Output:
11.19
